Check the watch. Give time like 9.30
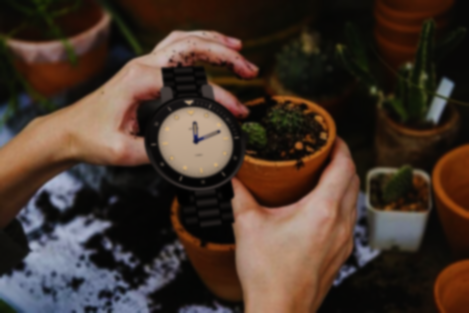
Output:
12.12
